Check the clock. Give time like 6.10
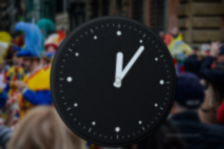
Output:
12.06
